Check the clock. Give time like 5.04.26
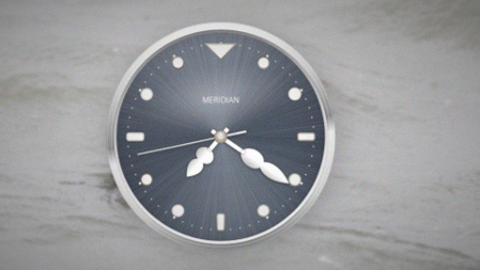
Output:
7.20.43
